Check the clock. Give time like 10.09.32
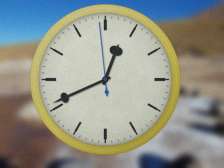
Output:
12.40.59
